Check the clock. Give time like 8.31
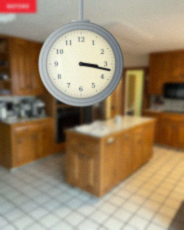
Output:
3.17
